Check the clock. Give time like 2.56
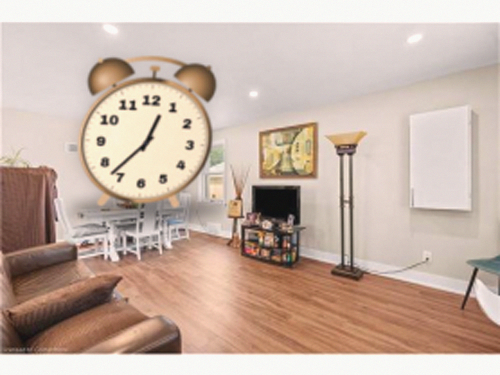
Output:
12.37
